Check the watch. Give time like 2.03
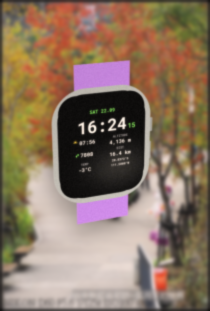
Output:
16.24
